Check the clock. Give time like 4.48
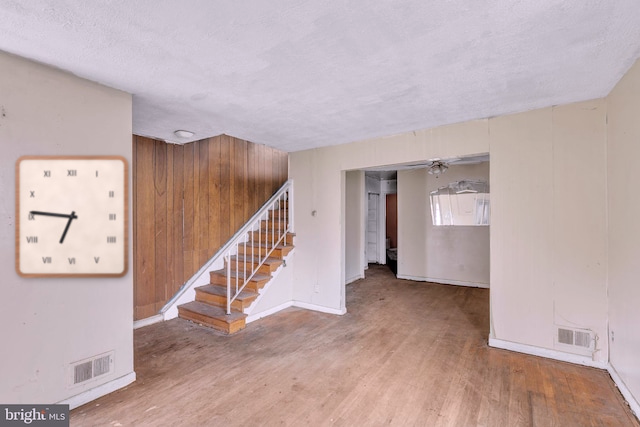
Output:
6.46
